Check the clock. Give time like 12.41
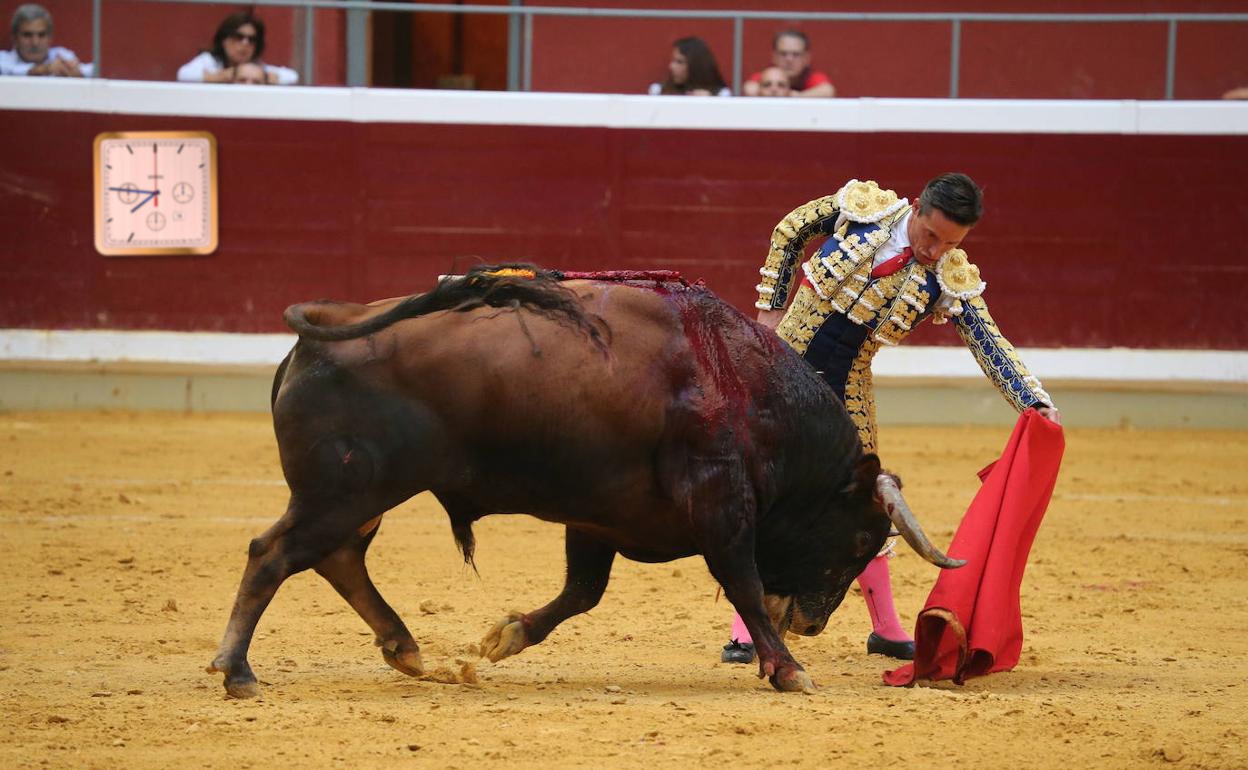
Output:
7.46
